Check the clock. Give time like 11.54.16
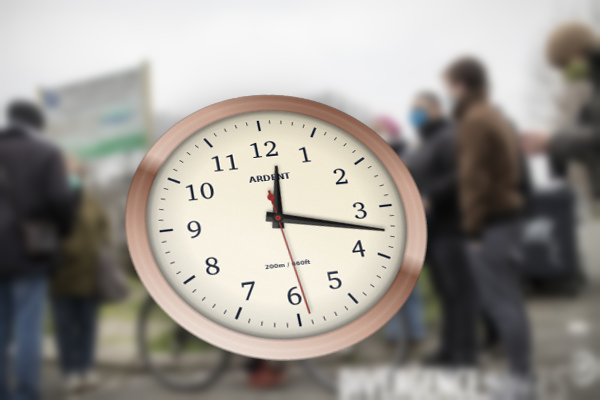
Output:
12.17.29
